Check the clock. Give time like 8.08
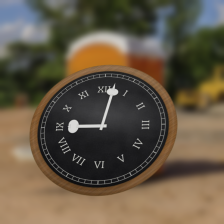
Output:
9.02
